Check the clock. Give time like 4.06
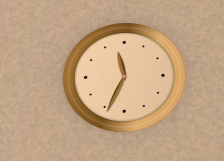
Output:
11.34
